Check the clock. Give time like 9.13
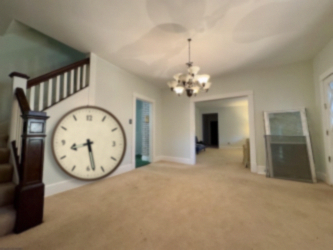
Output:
8.28
